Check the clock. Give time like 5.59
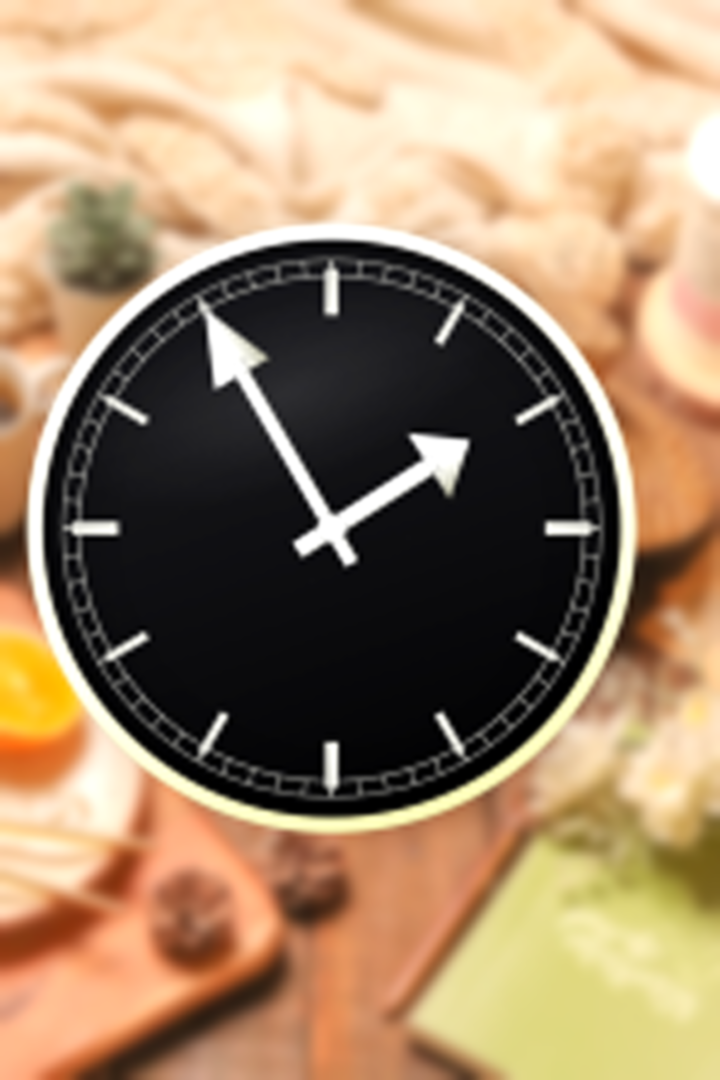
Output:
1.55
